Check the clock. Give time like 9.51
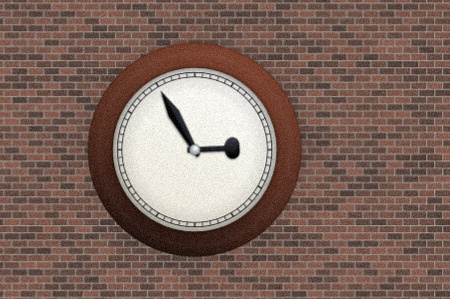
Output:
2.55
